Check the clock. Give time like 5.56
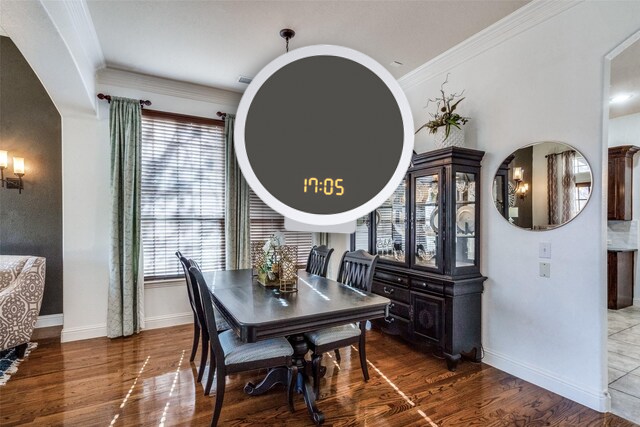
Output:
17.05
